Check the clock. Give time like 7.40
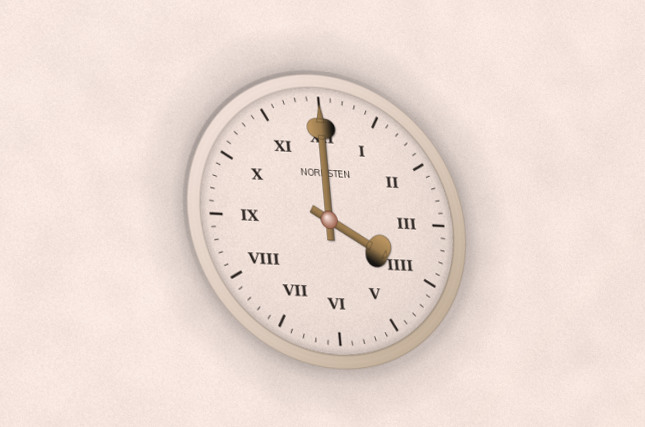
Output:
4.00
